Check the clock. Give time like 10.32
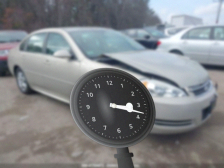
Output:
3.18
